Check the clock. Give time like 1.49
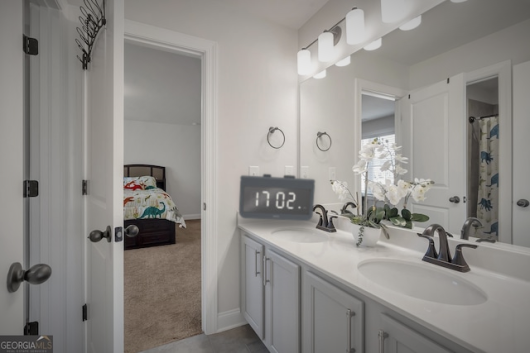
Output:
17.02
